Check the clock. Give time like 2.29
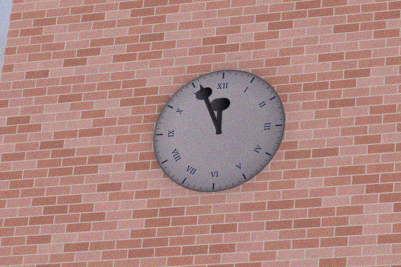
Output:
11.56
